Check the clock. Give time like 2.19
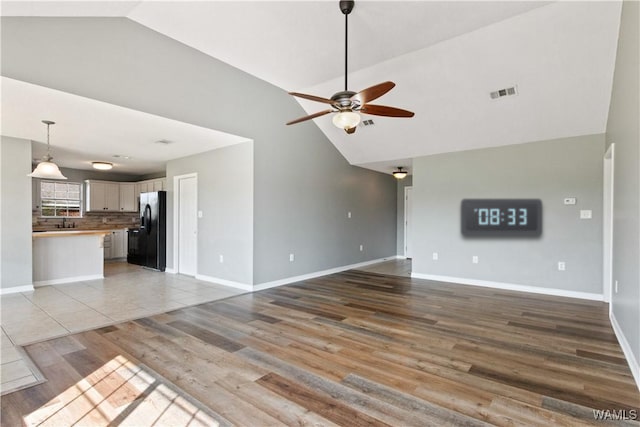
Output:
8.33
